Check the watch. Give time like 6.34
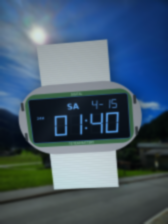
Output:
1.40
